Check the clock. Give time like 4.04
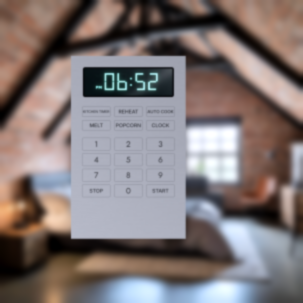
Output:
6.52
